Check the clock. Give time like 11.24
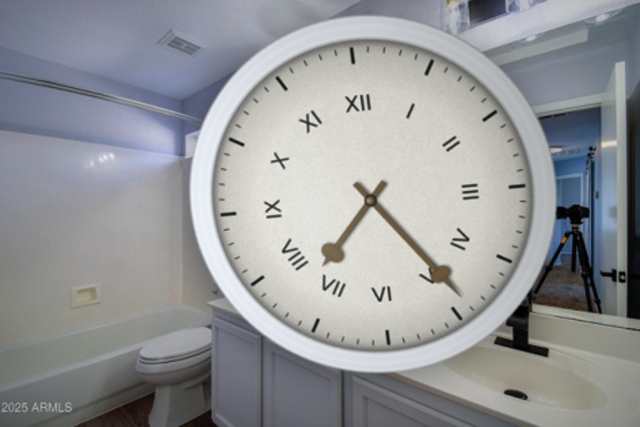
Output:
7.24
